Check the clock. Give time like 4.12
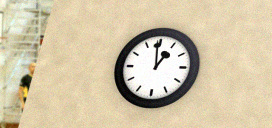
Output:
12.59
